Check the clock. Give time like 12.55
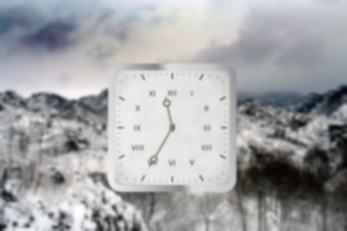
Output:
11.35
